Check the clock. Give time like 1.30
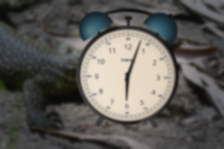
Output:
6.03
